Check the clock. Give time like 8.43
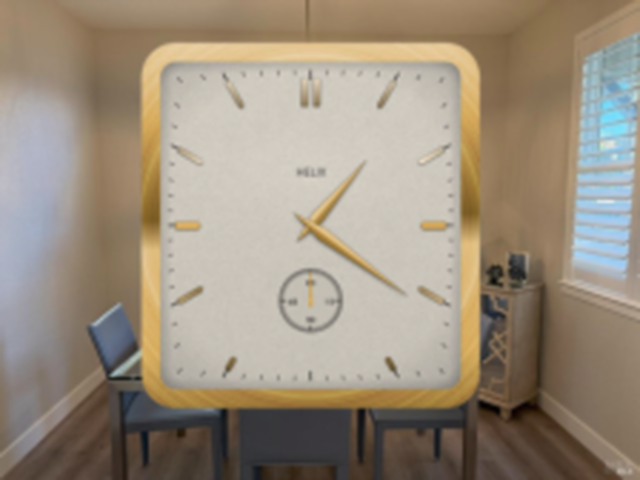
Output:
1.21
